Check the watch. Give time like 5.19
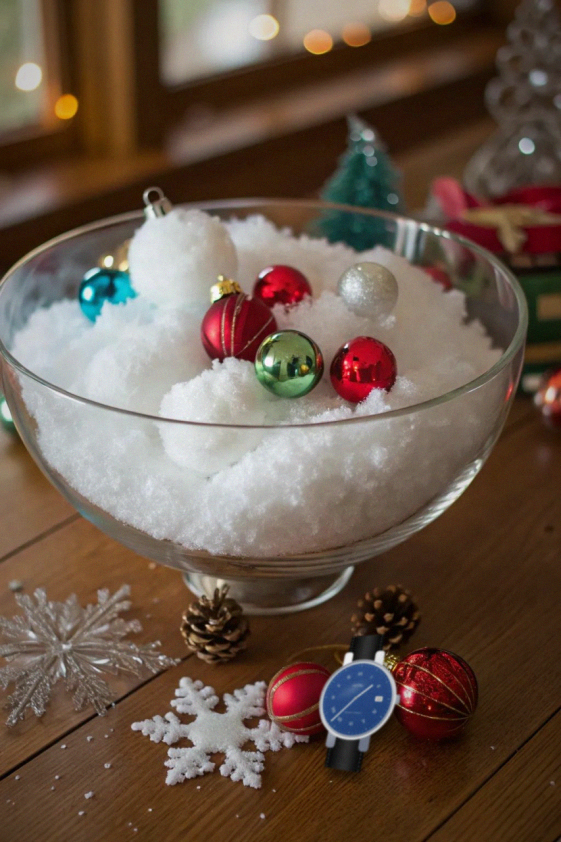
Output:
1.37
